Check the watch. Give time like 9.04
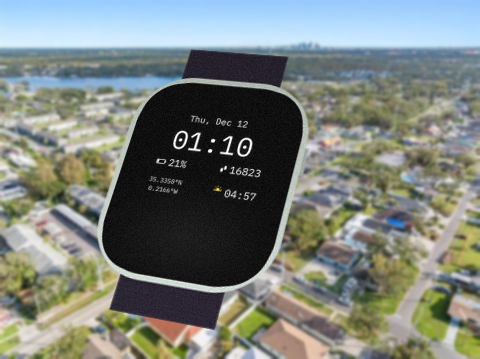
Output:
1.10
